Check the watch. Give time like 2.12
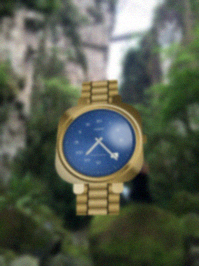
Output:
7.23
